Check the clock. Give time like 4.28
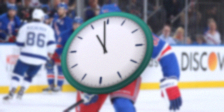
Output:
10.59
